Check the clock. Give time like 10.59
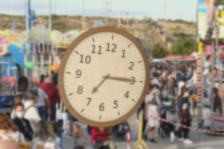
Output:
7.15
